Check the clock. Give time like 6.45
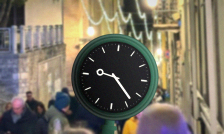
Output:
9.23
